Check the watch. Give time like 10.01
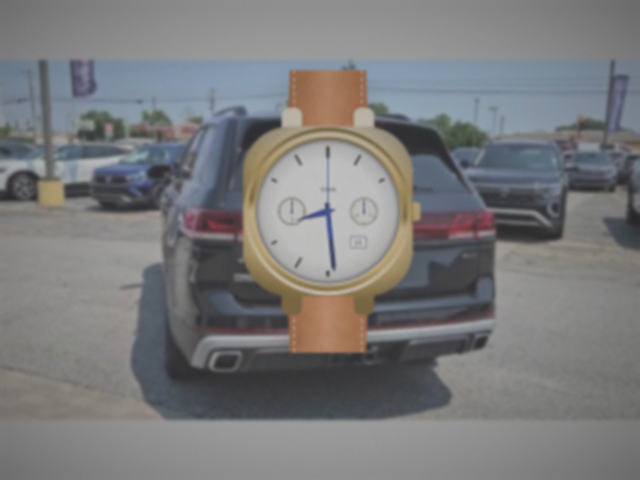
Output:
8.29
